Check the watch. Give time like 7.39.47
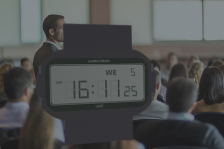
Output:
16.11.25
